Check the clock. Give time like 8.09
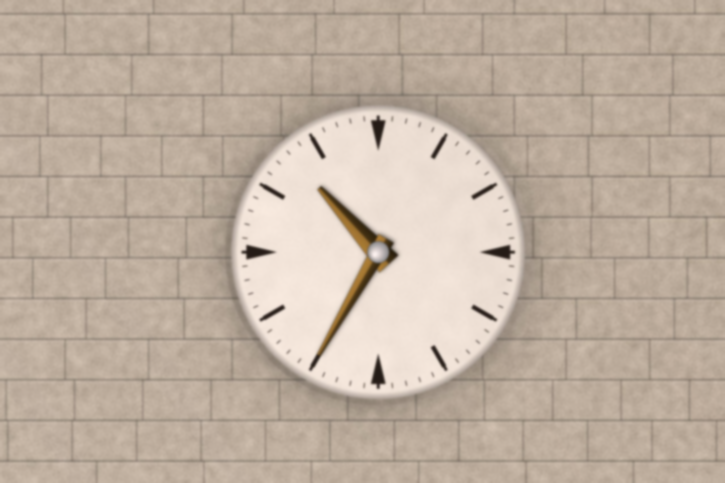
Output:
10.35
